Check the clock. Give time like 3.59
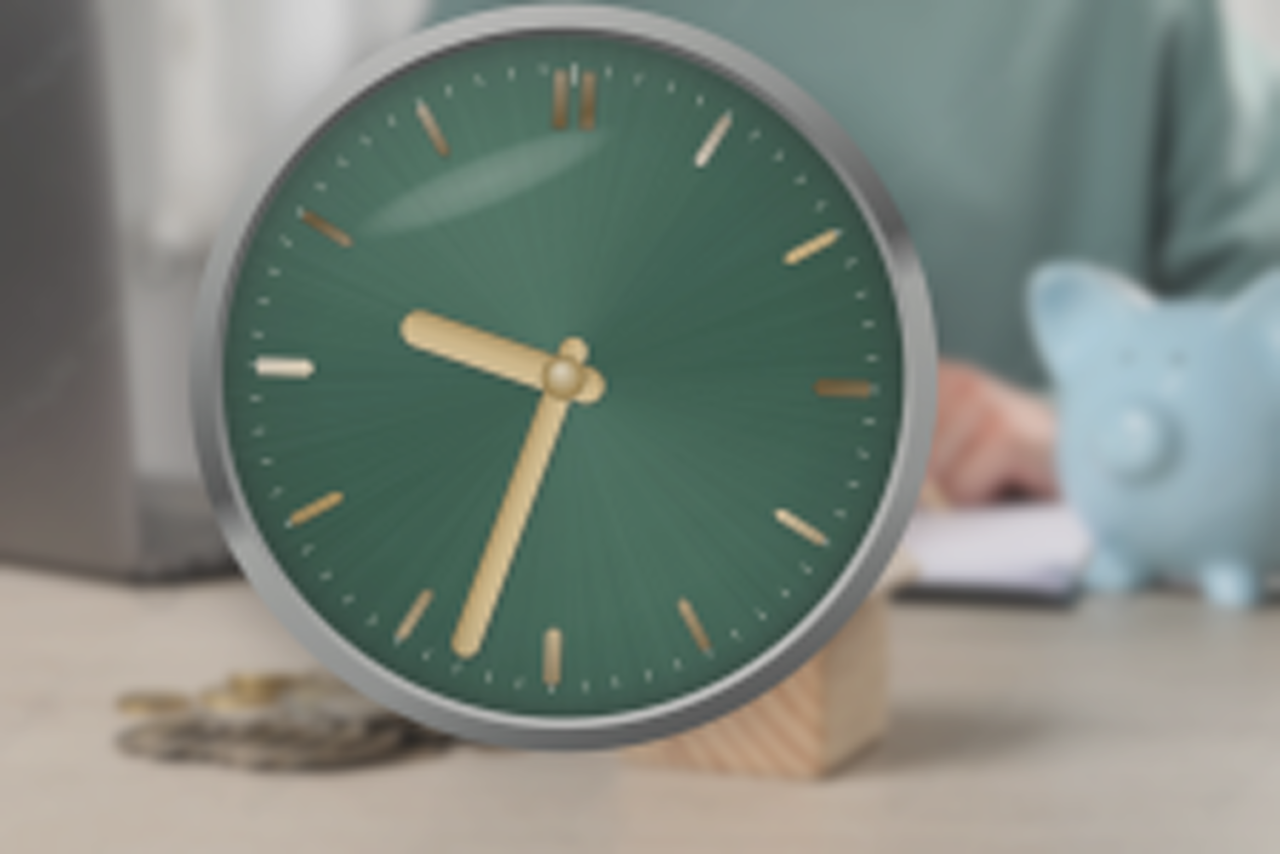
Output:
9.33
